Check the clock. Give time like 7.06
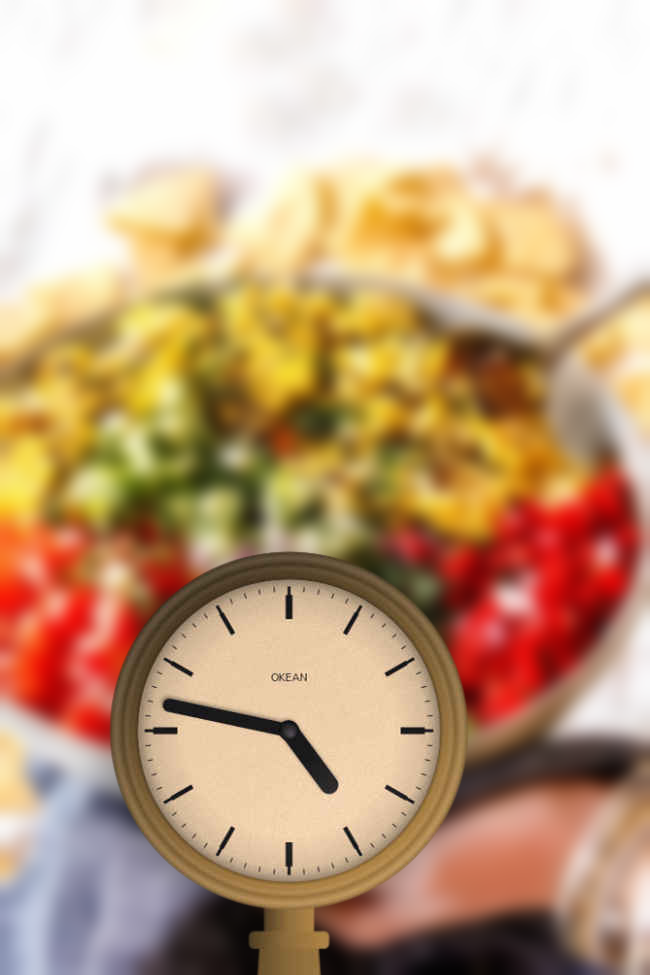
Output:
4.47
